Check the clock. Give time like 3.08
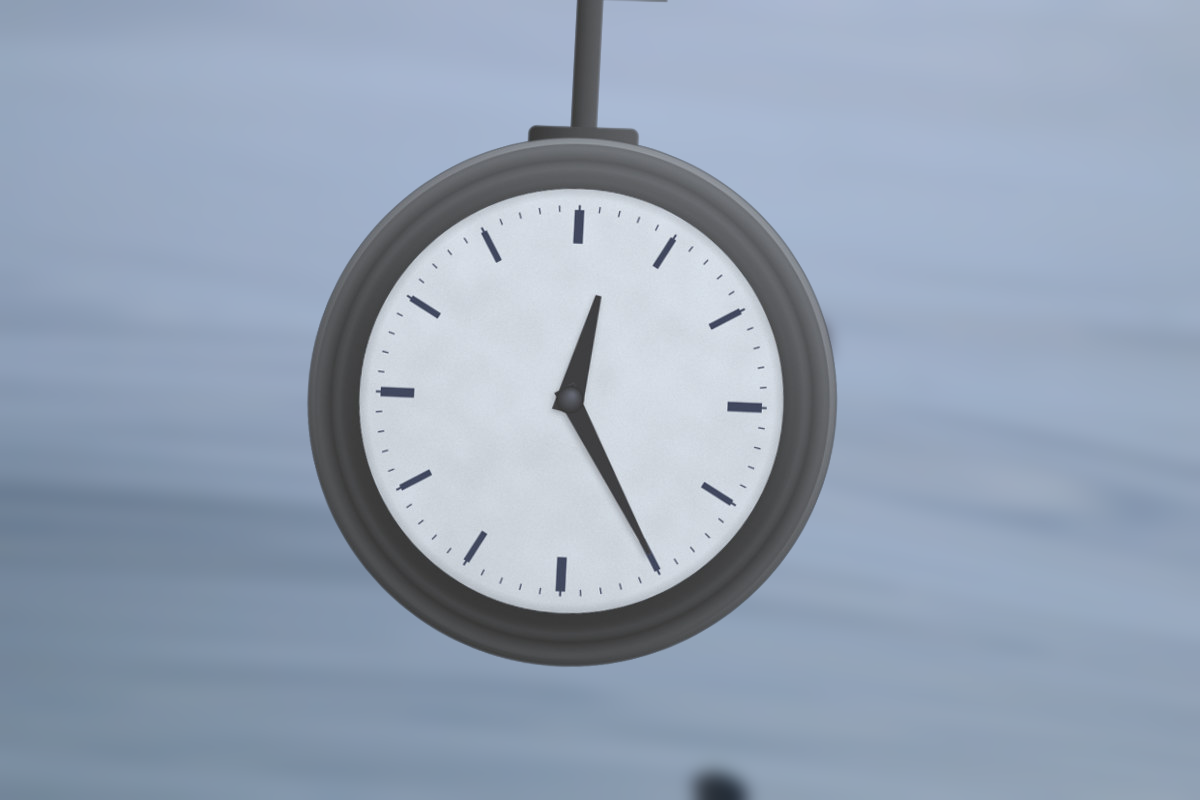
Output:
12.25
